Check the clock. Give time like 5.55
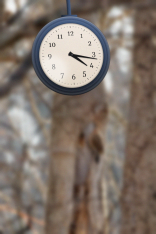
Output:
4.17
